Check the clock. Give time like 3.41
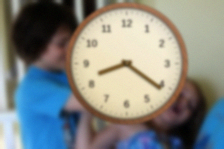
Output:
8.21
